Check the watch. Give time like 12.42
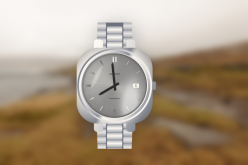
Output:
7.59
